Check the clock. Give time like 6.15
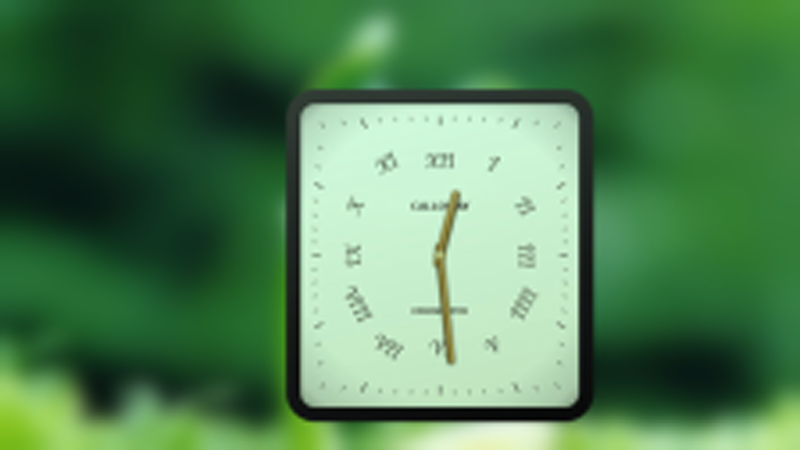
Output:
12.29
